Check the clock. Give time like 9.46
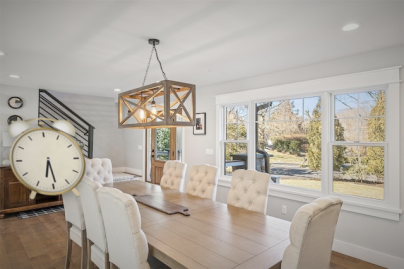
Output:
6.29
